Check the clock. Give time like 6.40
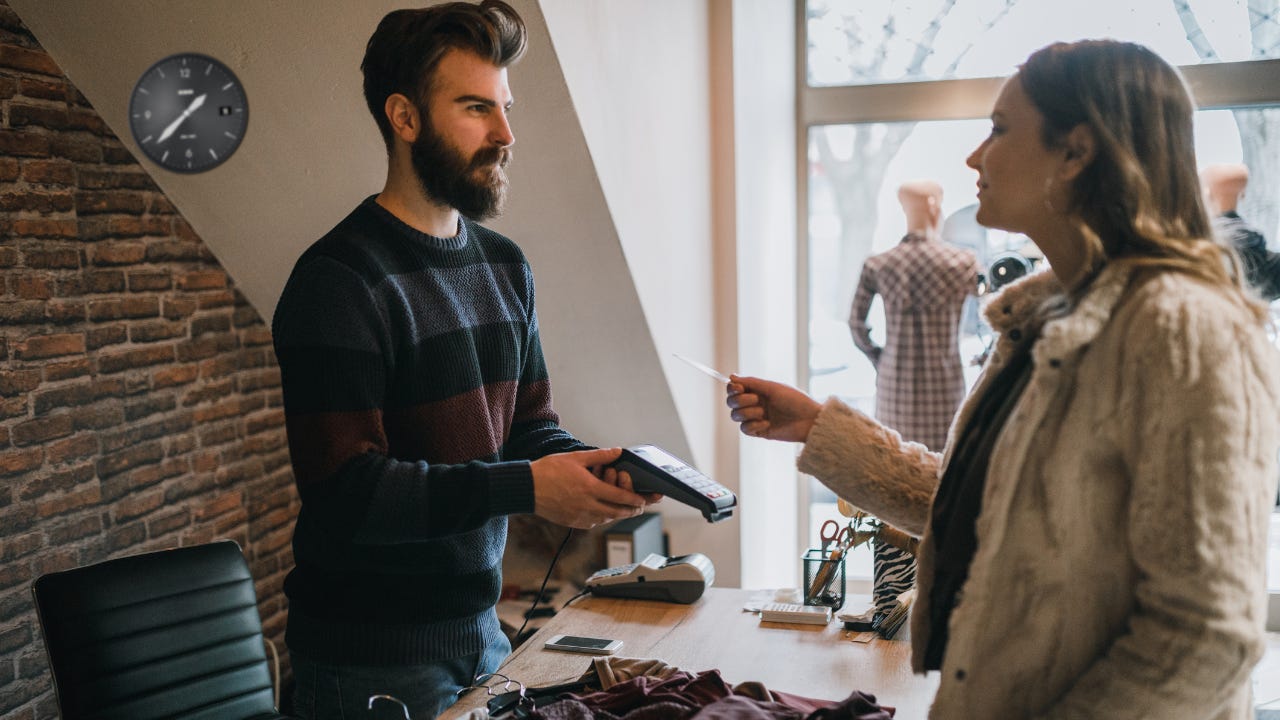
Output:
1.38
